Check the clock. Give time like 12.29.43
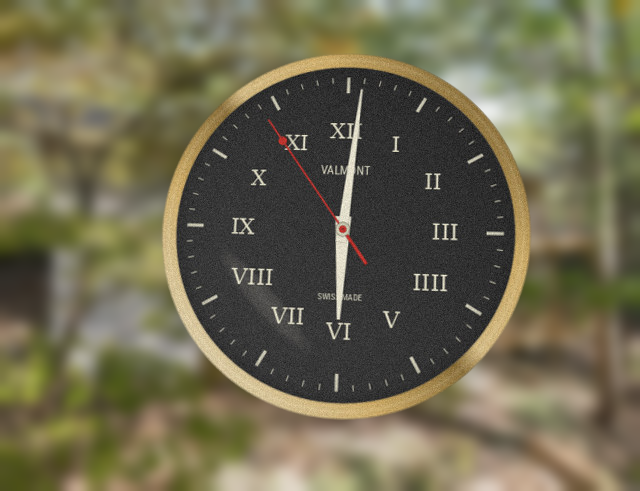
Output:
6.00.54
